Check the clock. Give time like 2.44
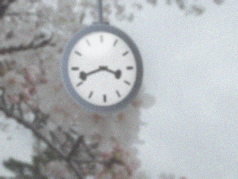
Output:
3.42
